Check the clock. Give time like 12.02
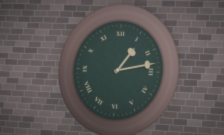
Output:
1.13
